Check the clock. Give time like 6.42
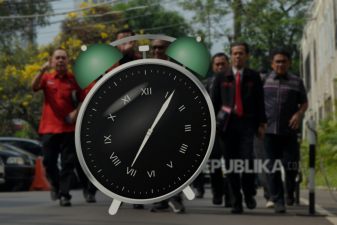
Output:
7.06
